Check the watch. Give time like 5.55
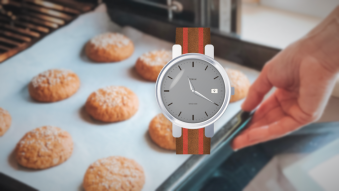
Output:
11.20
